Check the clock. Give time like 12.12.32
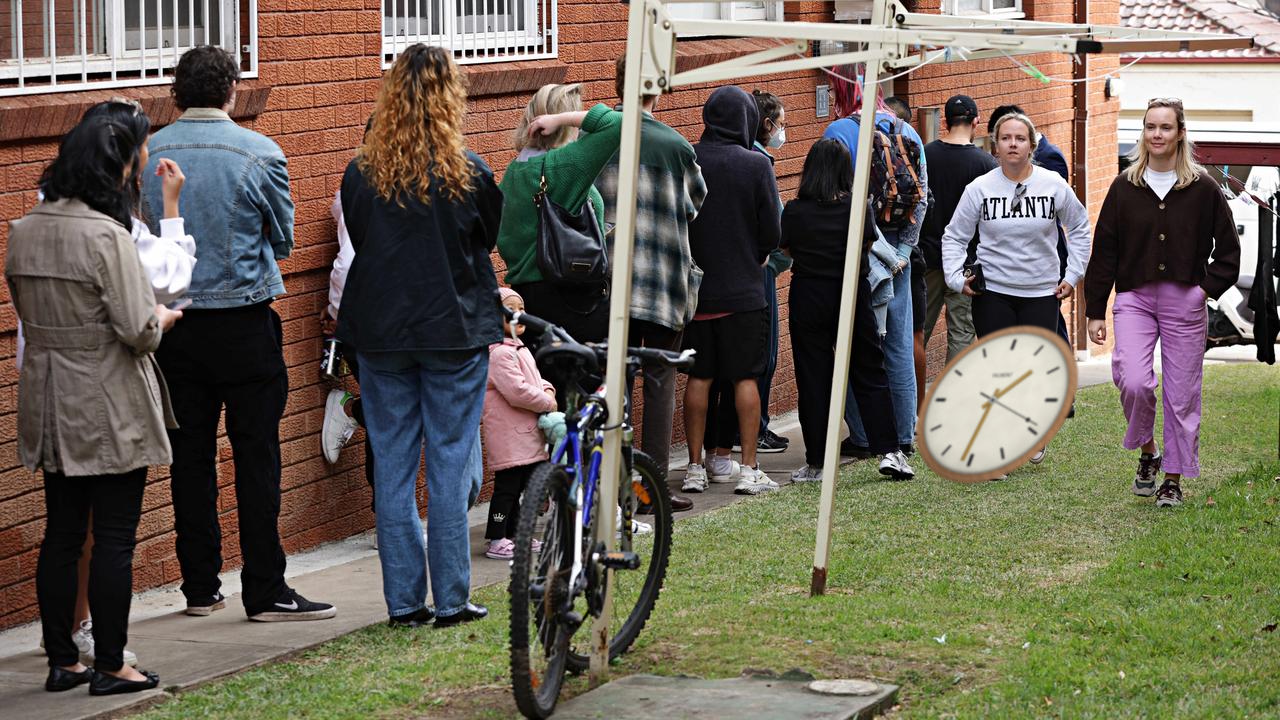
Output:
1.31.19
